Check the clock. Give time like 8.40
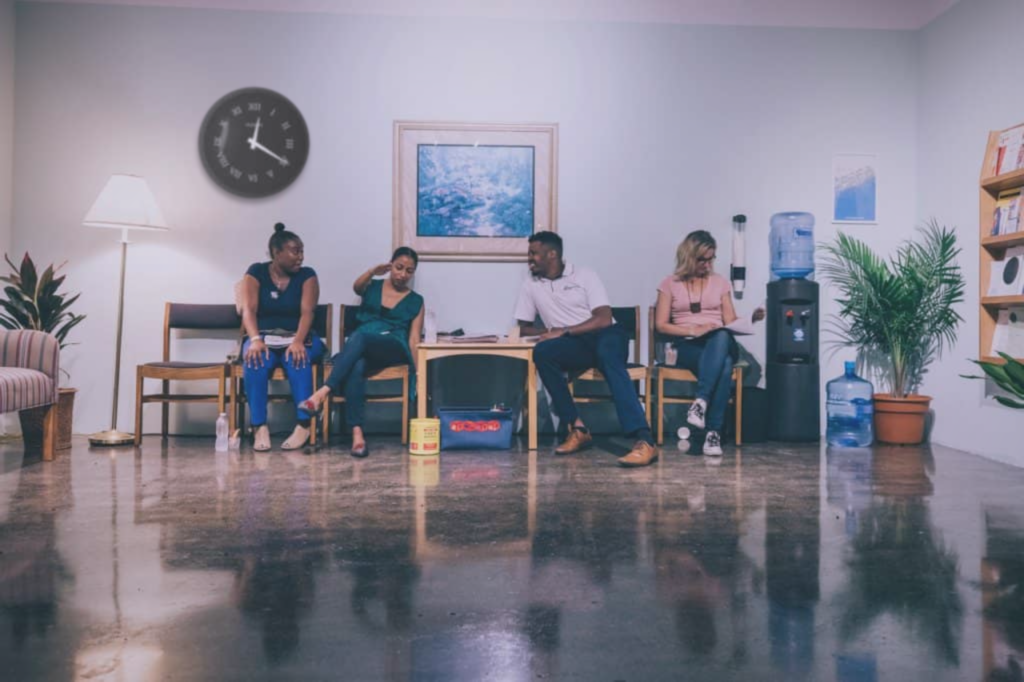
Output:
12.20
